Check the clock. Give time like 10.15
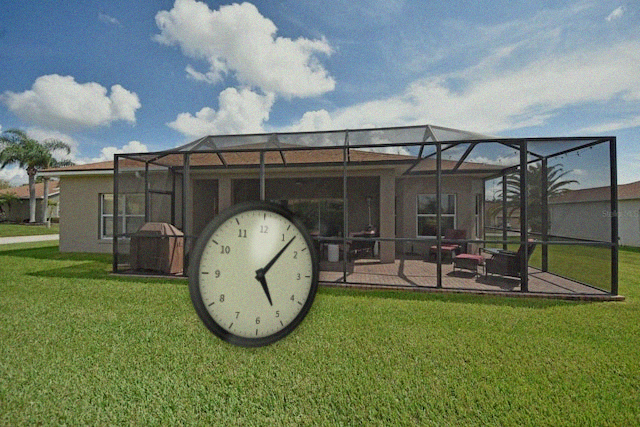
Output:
5.07
